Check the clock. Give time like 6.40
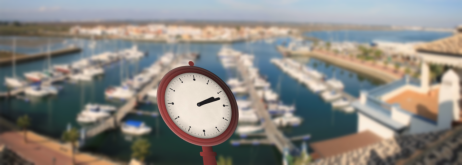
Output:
2.12
